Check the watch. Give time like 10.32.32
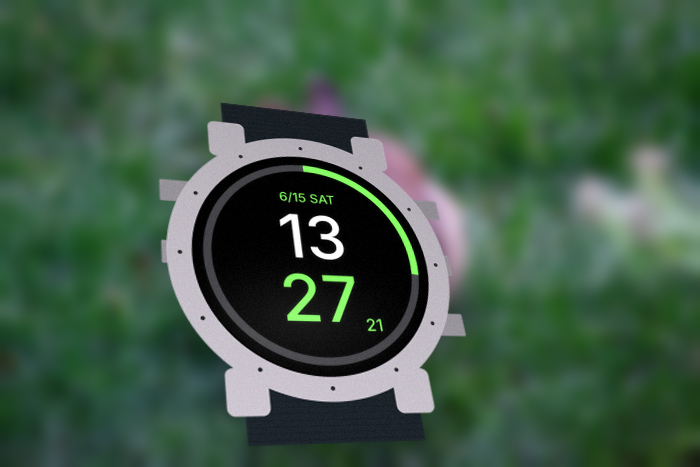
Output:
13.27.21
